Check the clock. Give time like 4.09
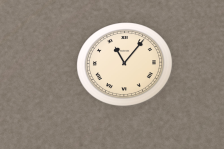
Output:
11.06
